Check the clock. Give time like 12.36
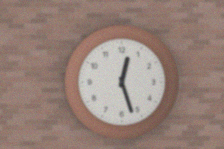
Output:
12.27
